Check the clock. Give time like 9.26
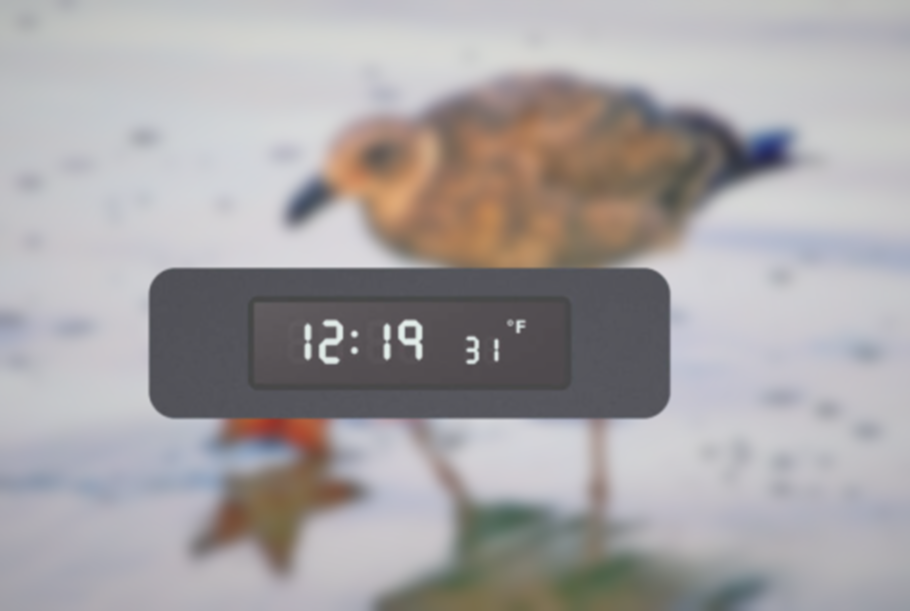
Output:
12.19
